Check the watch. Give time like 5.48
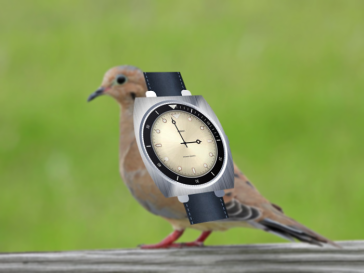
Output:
2.58
